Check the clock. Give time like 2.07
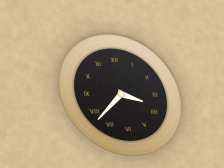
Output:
3.38
